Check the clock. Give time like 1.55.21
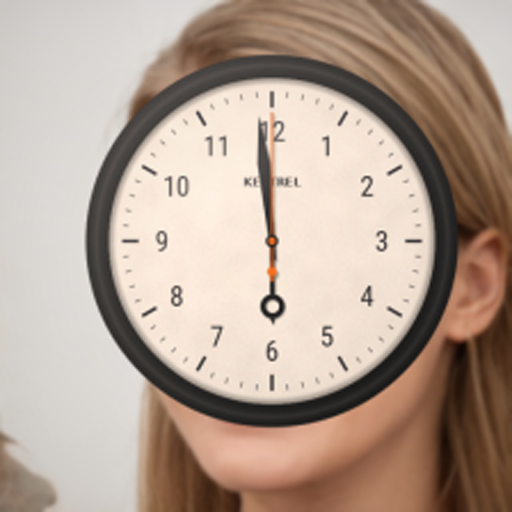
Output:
5.59.00
